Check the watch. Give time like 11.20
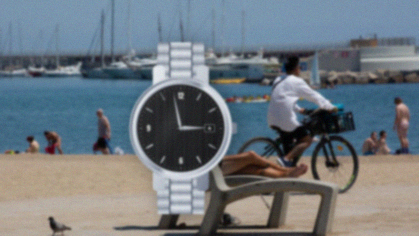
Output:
2.58
